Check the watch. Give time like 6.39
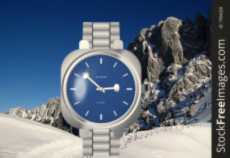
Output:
2.52
